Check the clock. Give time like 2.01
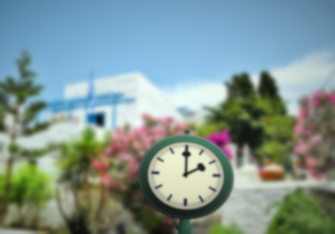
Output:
2.00
